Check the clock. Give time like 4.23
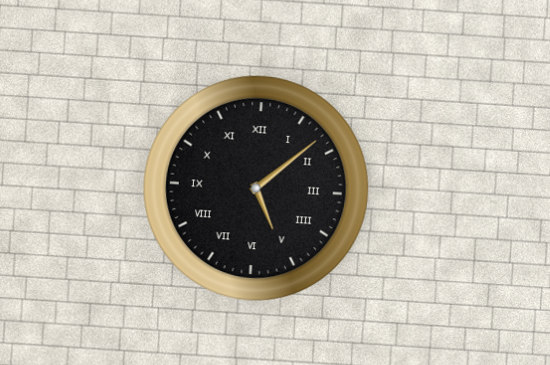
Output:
5.08
